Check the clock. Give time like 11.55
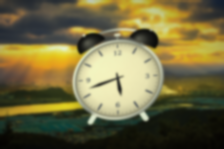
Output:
5.42
